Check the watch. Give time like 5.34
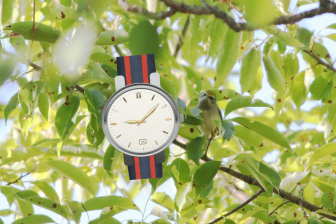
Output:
9.08
